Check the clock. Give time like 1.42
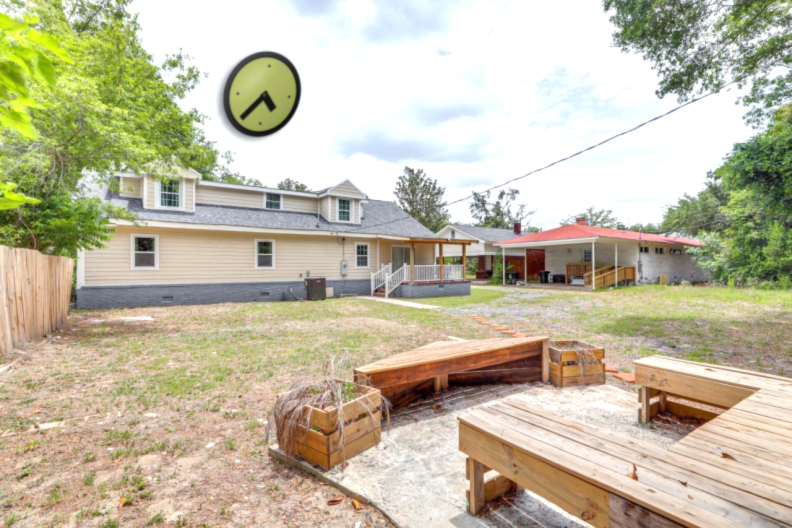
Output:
4.37
